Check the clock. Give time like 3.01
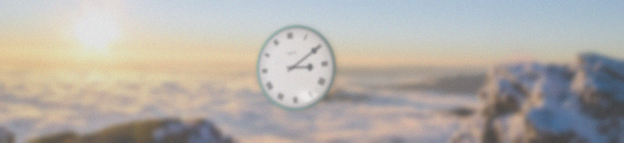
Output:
3.10
